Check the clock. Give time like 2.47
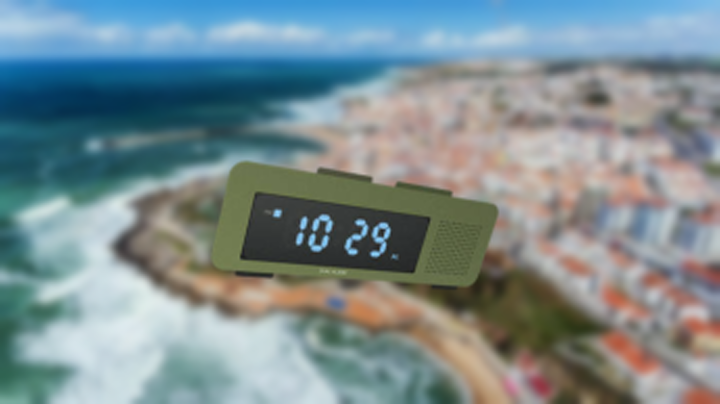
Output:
10.29
